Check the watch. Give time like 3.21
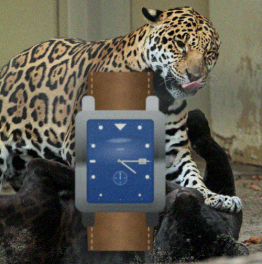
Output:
4.15
